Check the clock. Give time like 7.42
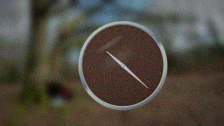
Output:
10.22
